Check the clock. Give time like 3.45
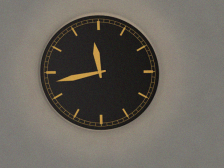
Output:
11.43
